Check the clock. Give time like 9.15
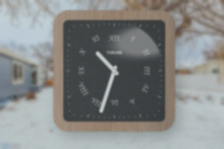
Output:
10.33
